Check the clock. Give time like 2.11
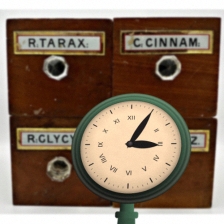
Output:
3.05
